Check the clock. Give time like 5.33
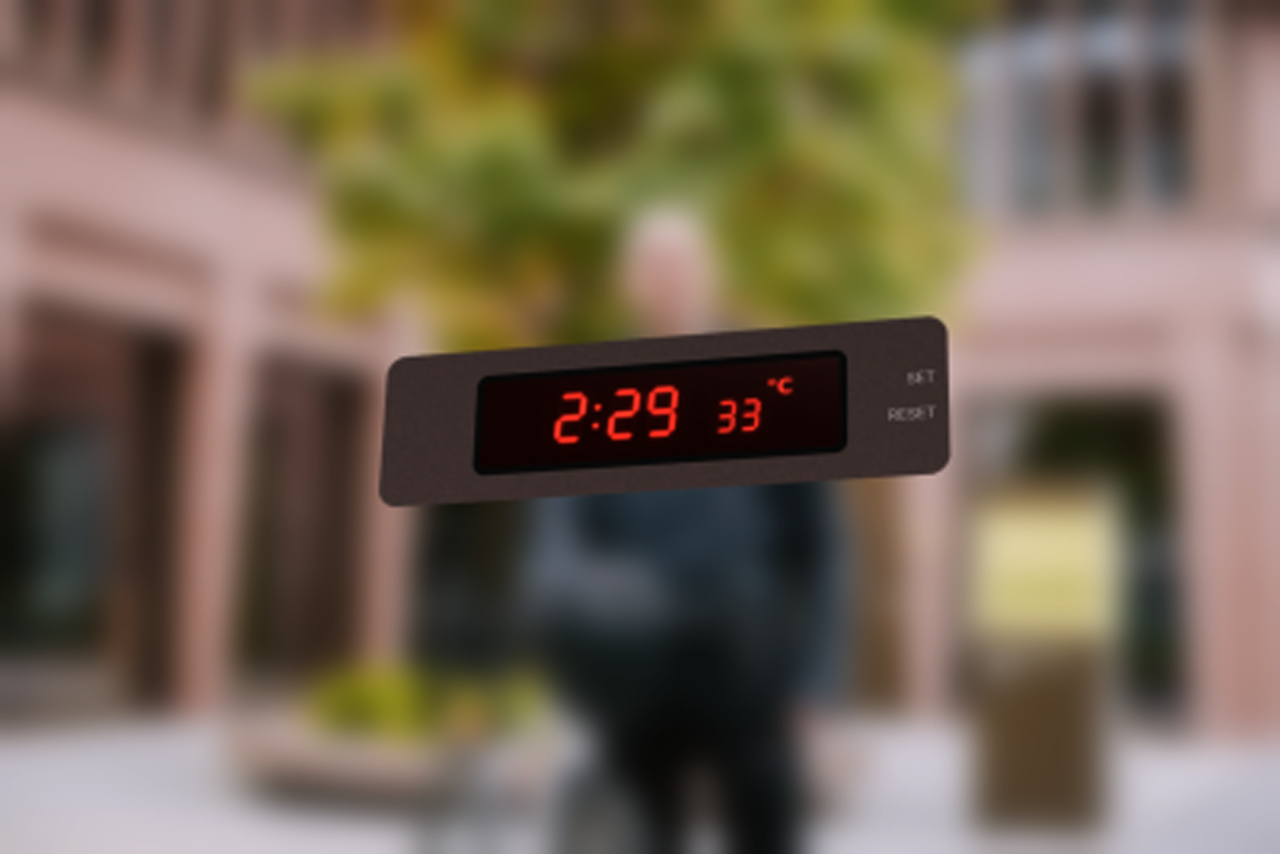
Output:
2.29
